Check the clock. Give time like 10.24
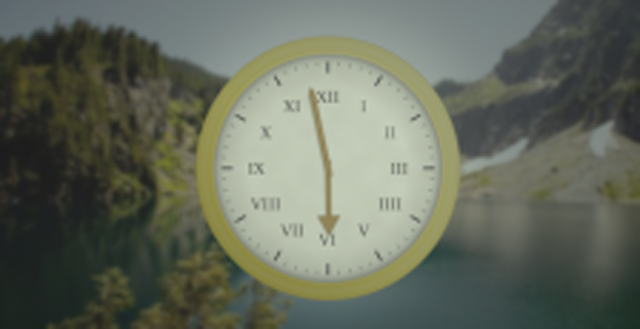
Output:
5.58
